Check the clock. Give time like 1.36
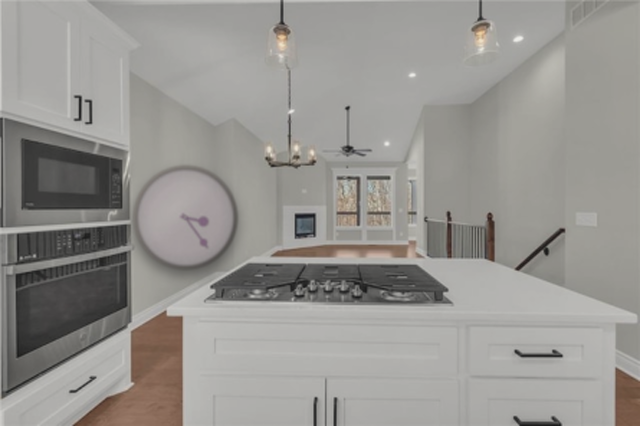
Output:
3.24
